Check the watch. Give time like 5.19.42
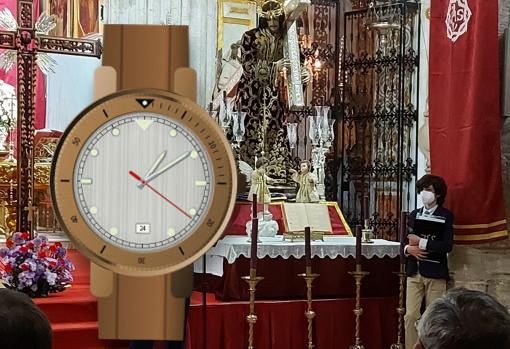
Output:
1.09.21
